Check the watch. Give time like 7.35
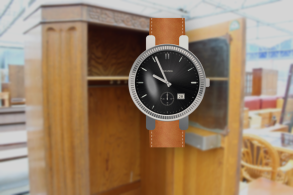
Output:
9.56
